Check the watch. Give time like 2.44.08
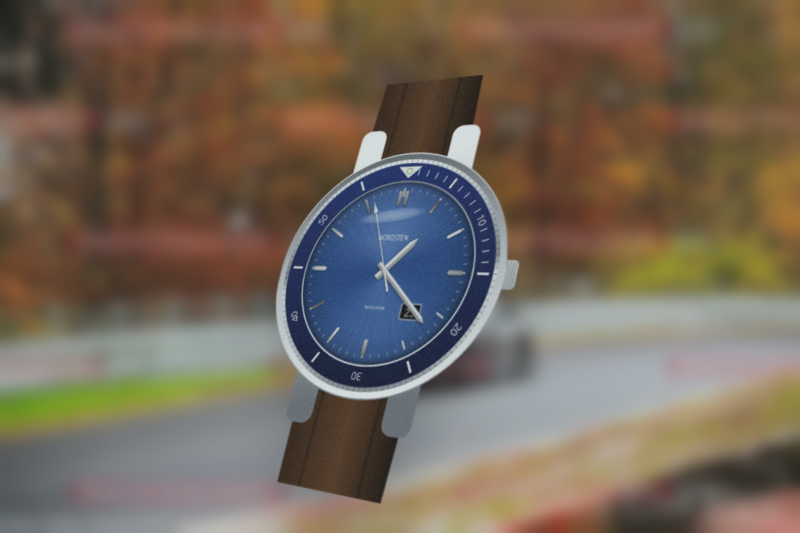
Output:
1.21.56
